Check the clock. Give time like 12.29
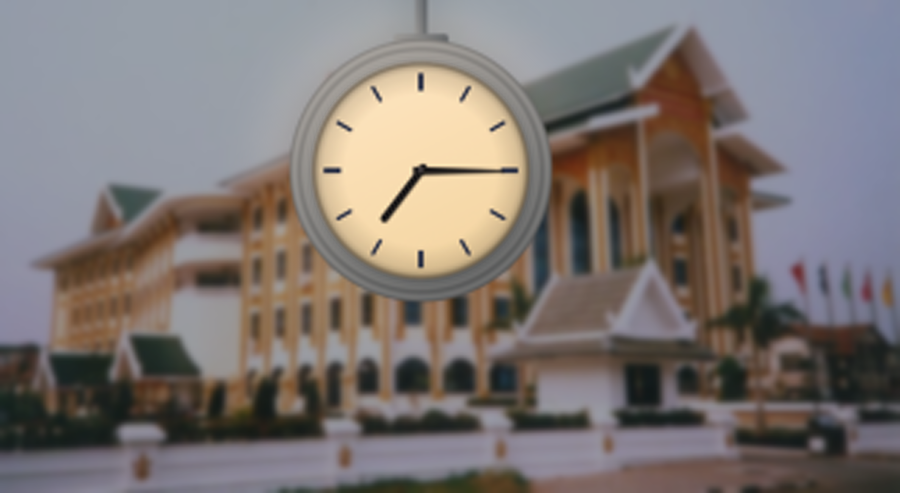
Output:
7.15
